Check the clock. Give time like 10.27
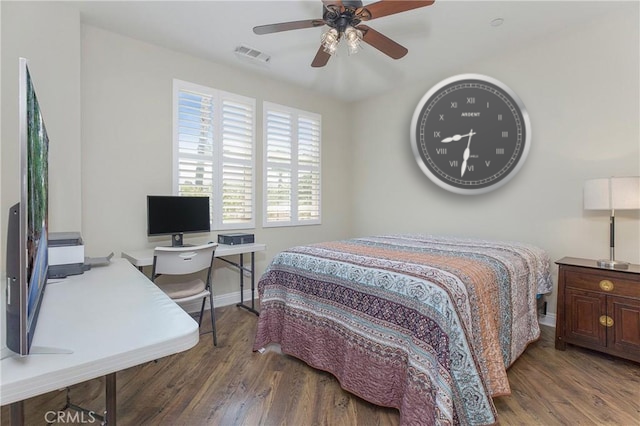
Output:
8.32
